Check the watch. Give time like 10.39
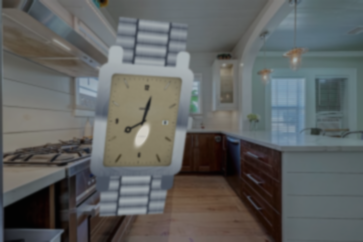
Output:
8.02
